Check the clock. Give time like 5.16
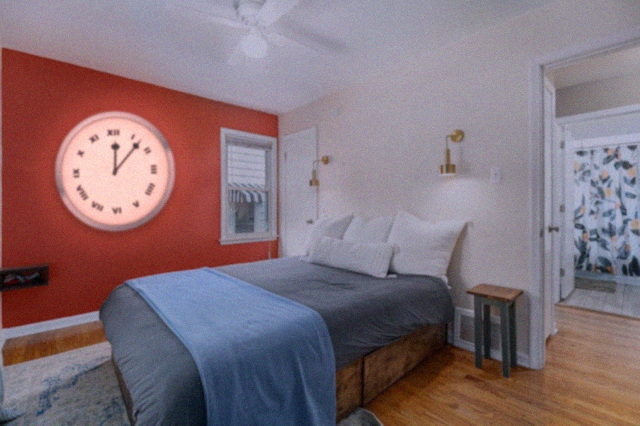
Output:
12.07
